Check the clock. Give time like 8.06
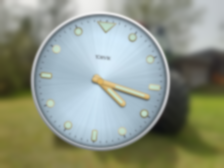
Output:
4.17
